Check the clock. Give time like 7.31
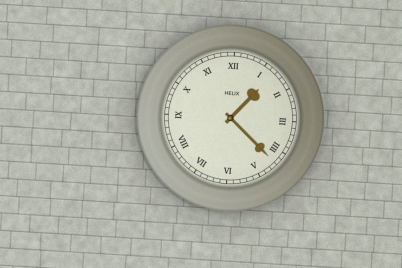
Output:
1.22
